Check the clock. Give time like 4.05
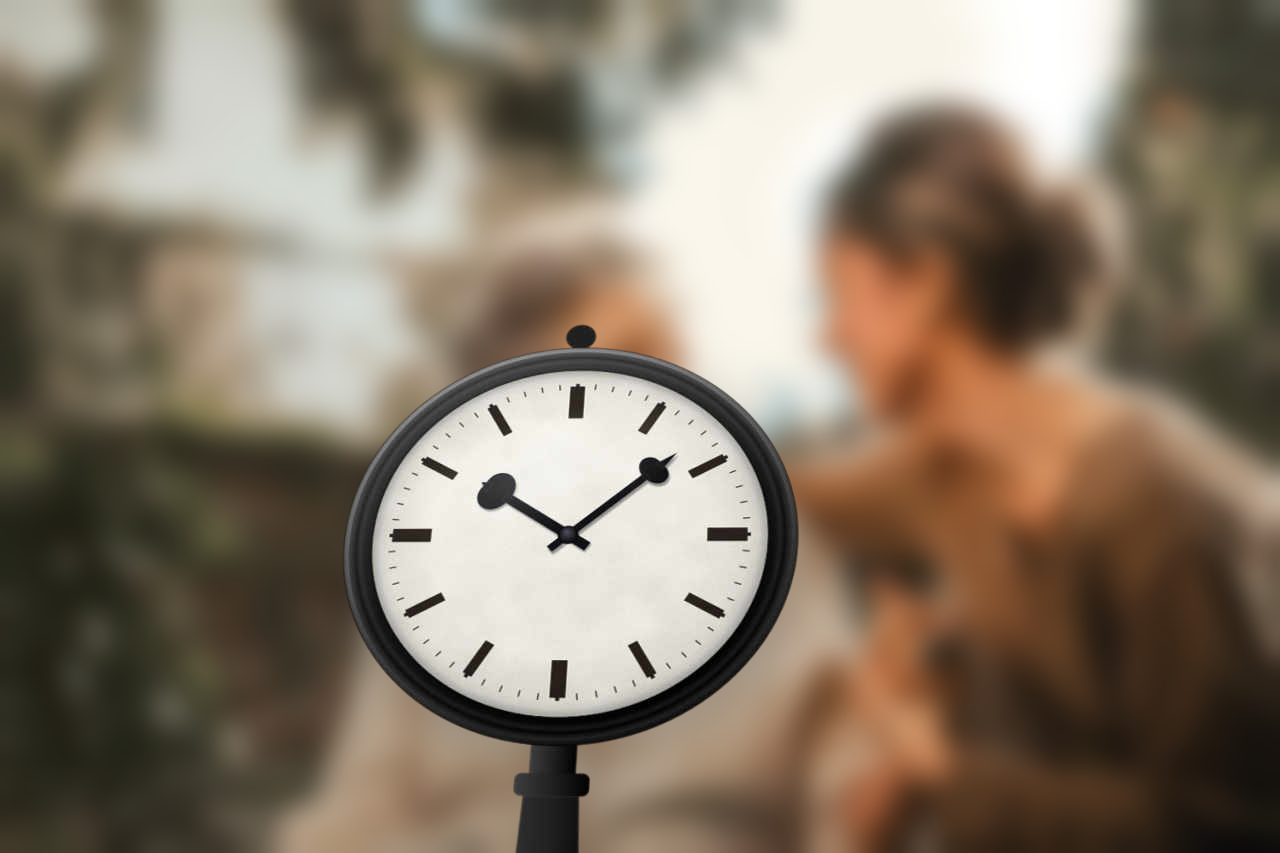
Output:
10.08
